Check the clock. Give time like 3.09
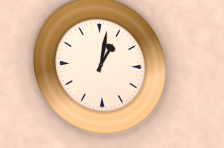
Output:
1.02
